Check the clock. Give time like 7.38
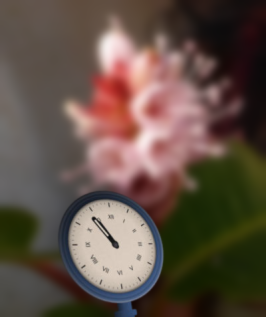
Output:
10.54
